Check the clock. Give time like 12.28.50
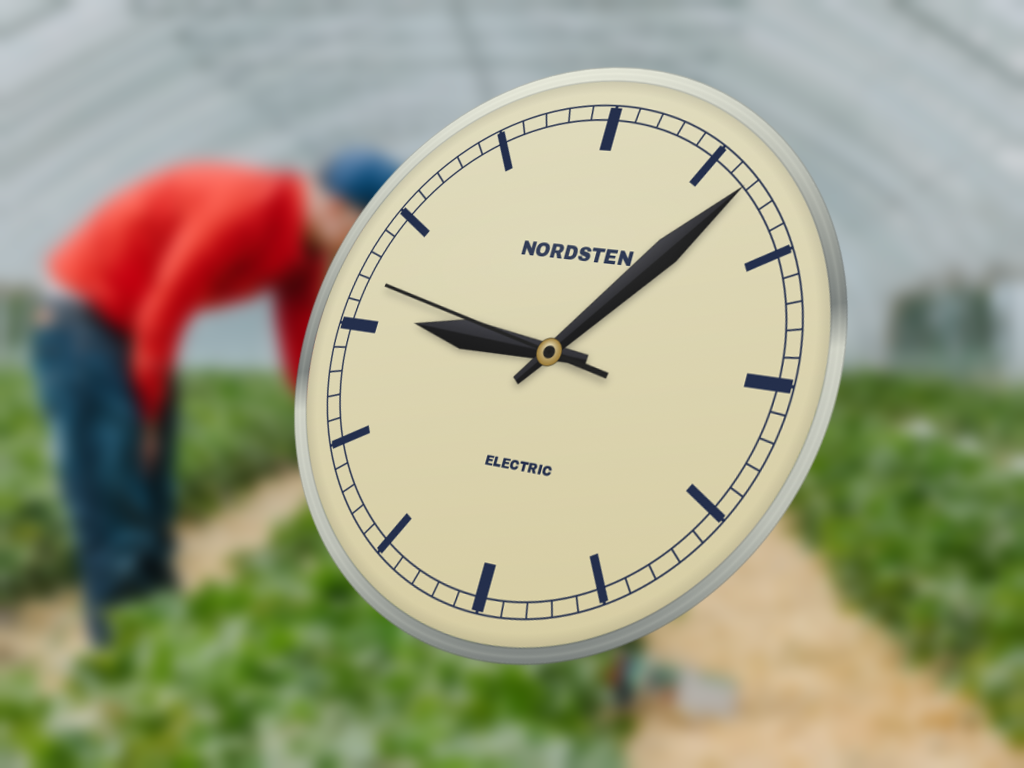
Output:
9.06.47
